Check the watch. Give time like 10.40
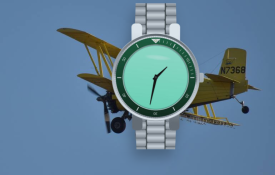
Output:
1.32
